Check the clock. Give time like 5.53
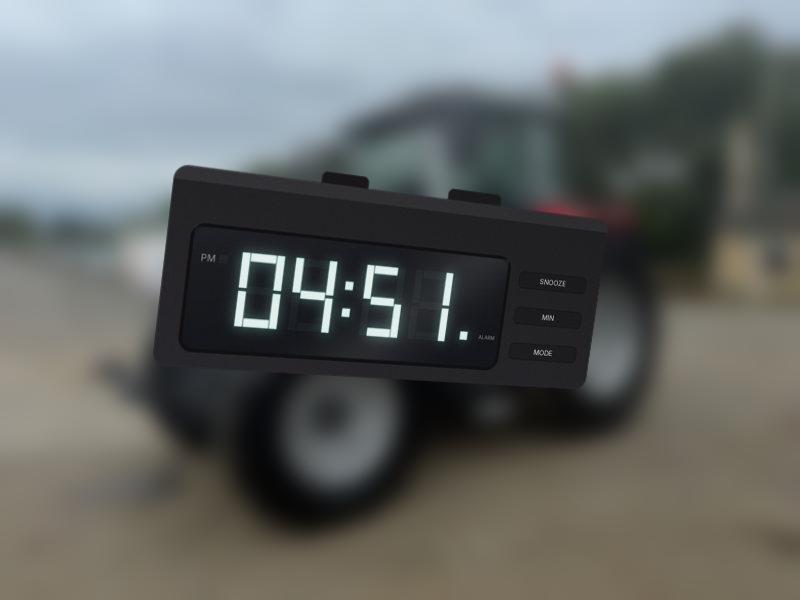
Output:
4.51
